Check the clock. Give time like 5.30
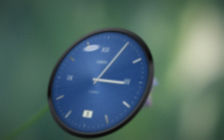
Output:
3.05
